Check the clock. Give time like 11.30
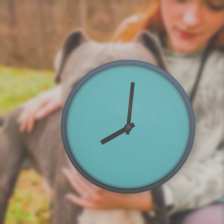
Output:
8.01
